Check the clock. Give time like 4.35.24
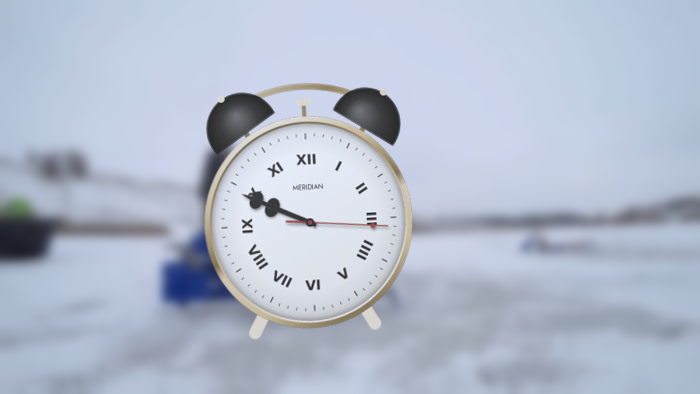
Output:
9.49.16
